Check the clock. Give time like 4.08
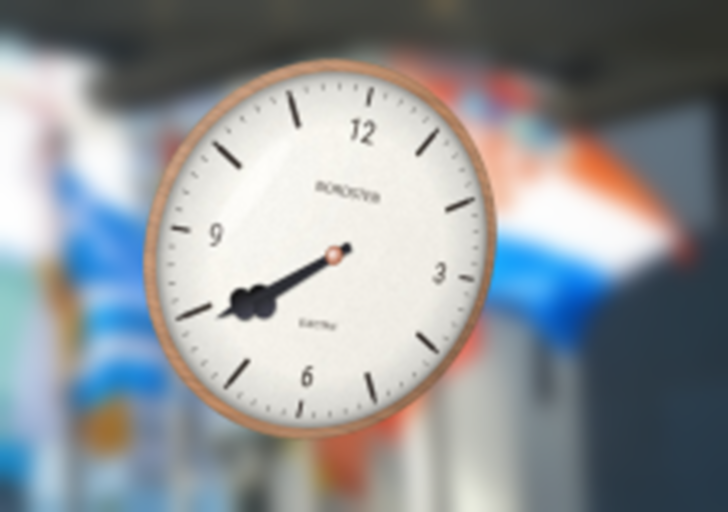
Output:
7.39
